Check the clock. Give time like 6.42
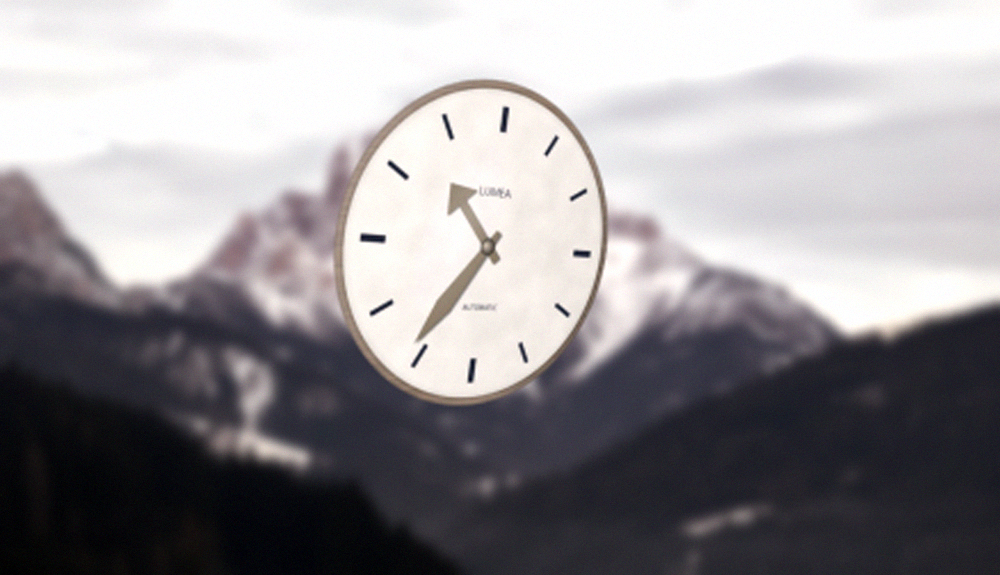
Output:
10.36
